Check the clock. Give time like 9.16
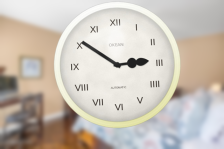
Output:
2.51
